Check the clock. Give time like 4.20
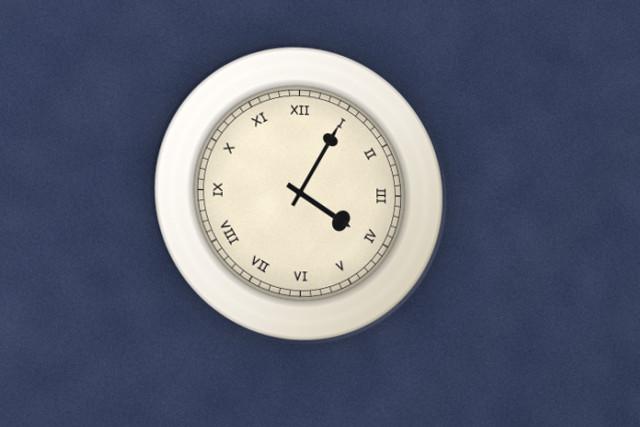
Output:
4.05
